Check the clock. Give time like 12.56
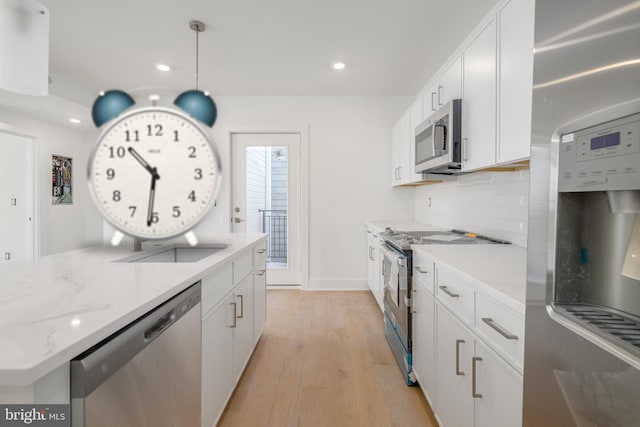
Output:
10.31
